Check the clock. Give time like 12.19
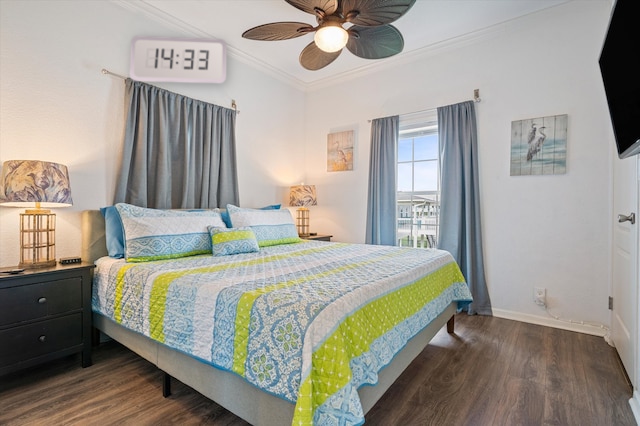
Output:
14.33
